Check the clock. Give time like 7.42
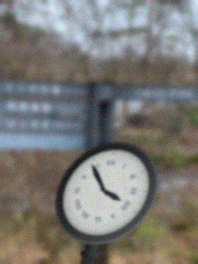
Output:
3.54
